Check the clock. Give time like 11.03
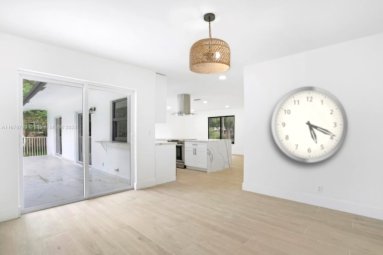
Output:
5.19
